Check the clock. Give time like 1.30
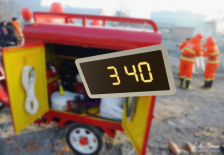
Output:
3.40
